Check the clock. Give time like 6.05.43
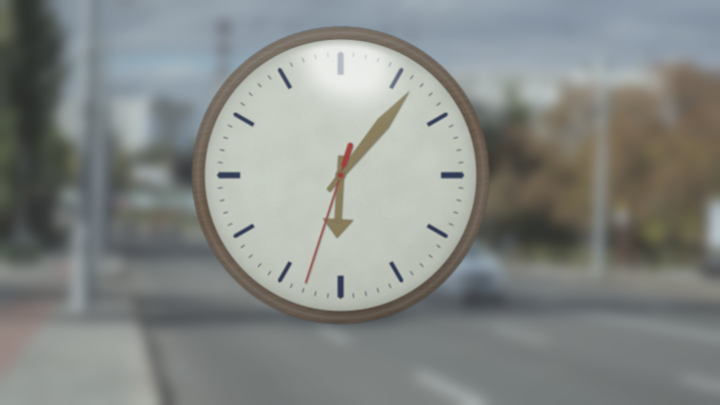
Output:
6.06.33
